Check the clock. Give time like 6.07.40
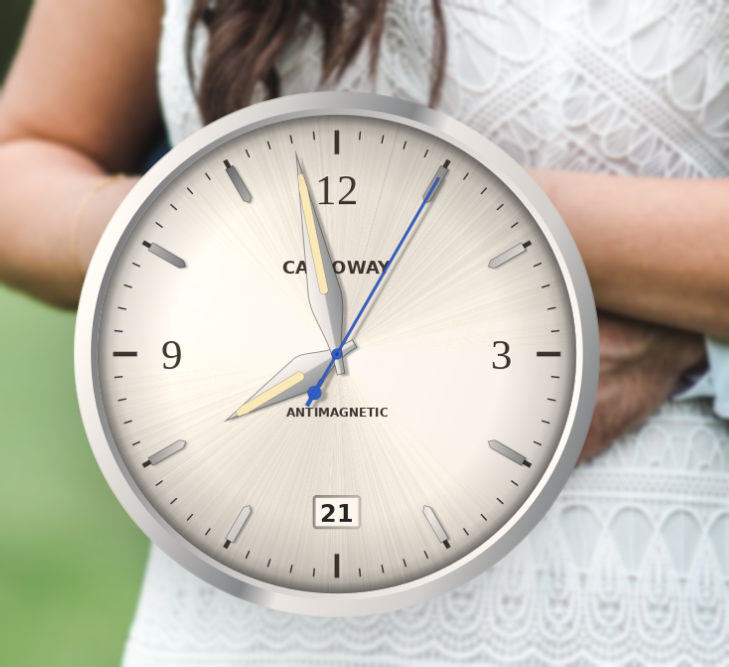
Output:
7.58.05
